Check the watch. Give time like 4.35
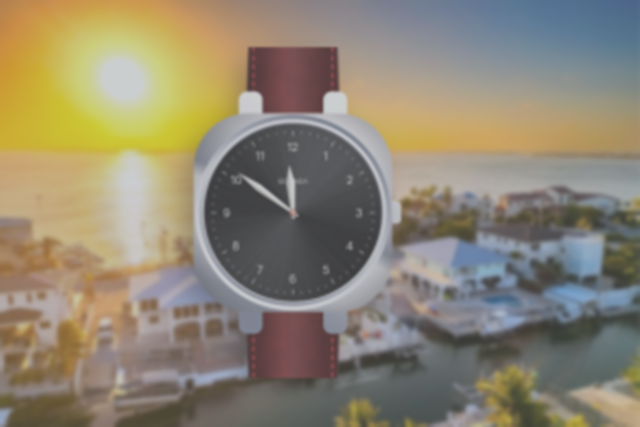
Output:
11.51
